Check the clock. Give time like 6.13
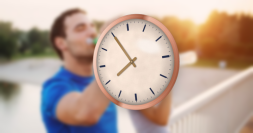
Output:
7.55
